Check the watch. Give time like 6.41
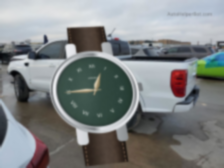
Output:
12.45
